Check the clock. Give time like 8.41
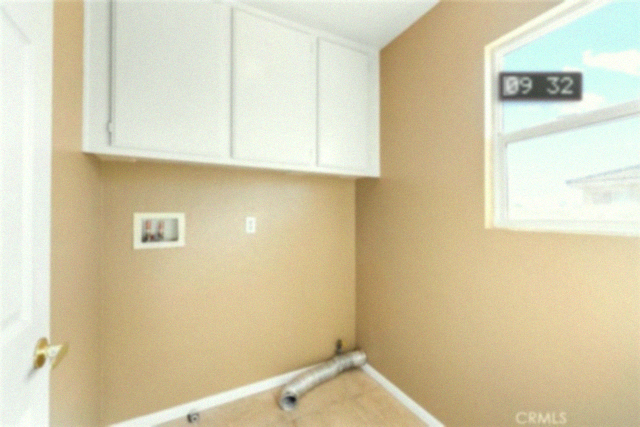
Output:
9.32
